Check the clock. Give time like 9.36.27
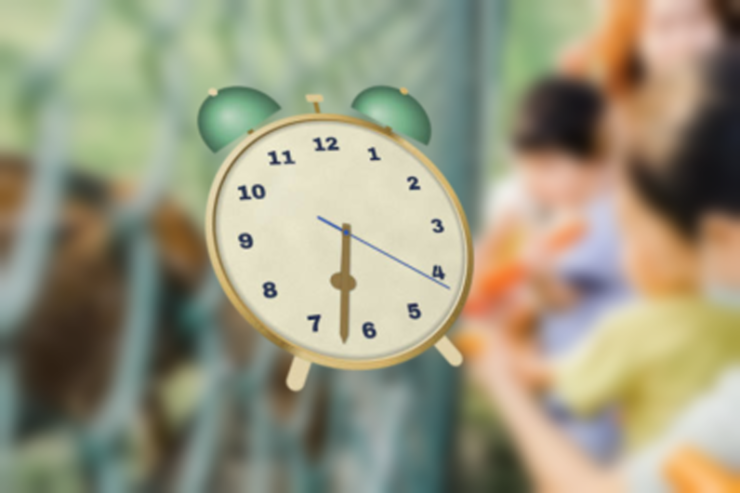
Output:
6.32.21
